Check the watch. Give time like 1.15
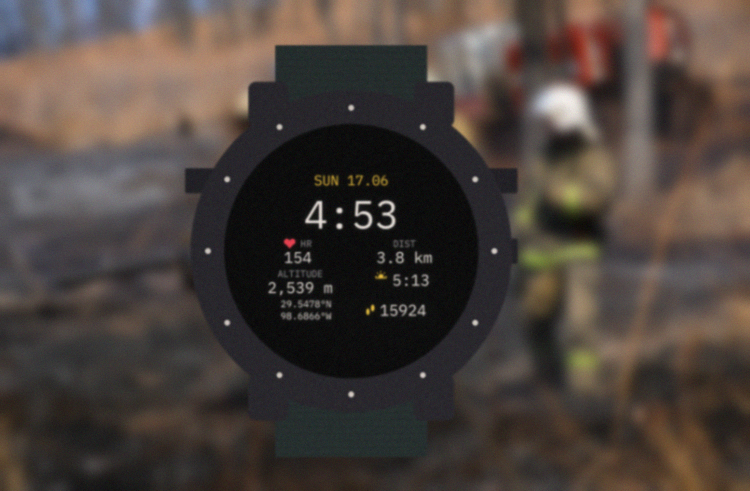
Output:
4.53
